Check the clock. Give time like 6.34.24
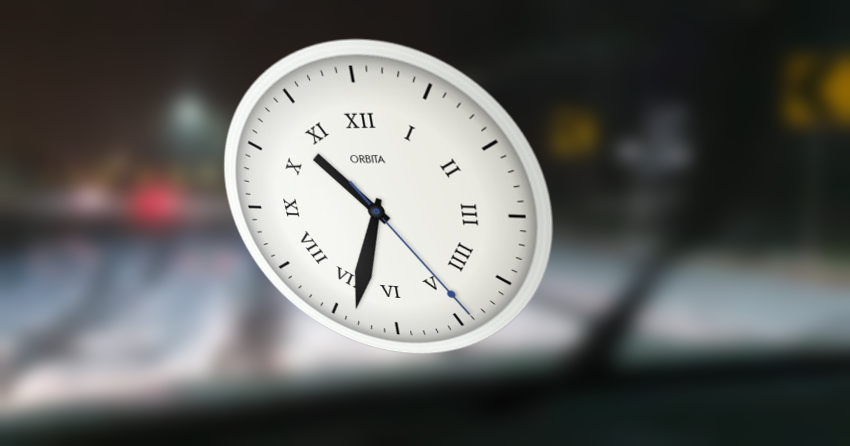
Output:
10.33.24
